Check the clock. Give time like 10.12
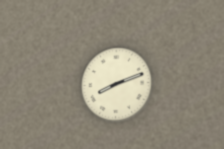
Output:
8.12
